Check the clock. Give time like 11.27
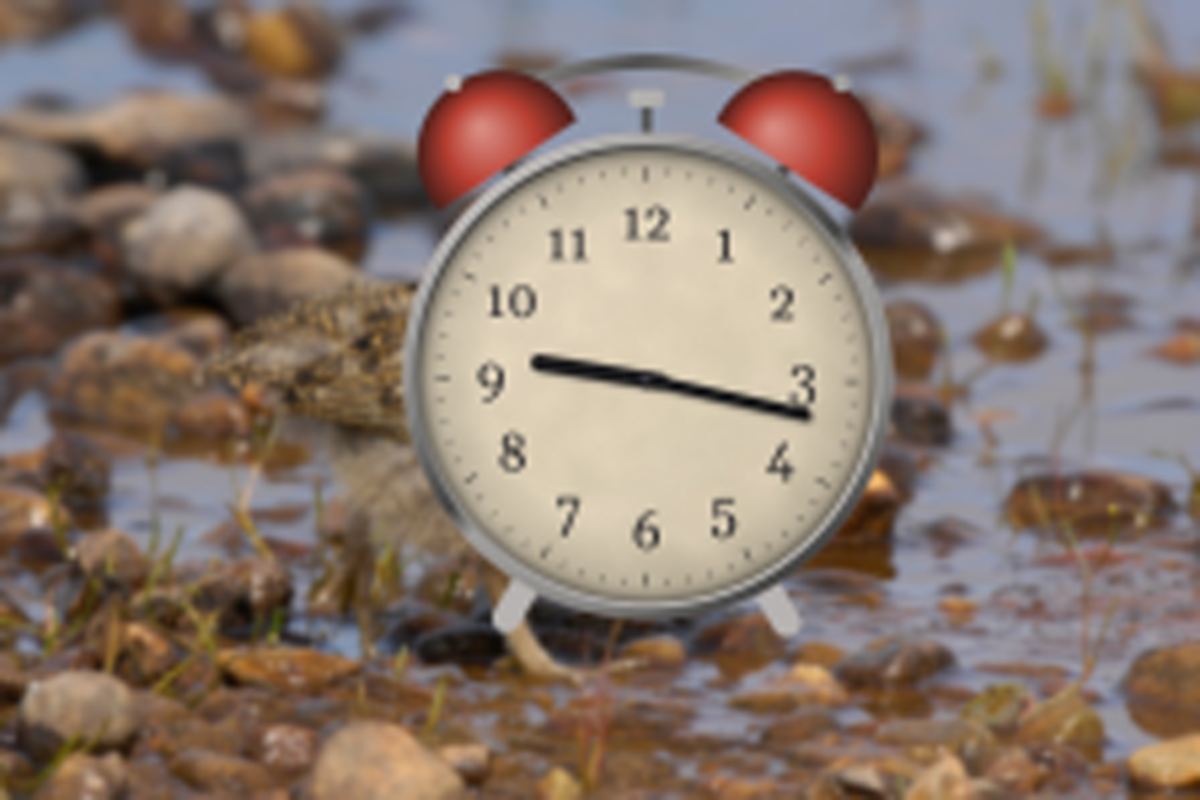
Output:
9.17
